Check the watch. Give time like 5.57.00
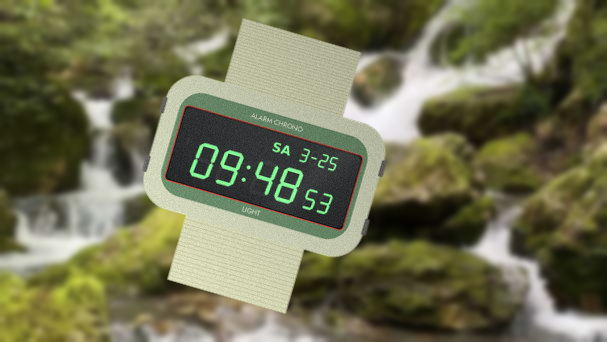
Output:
9.48.53
